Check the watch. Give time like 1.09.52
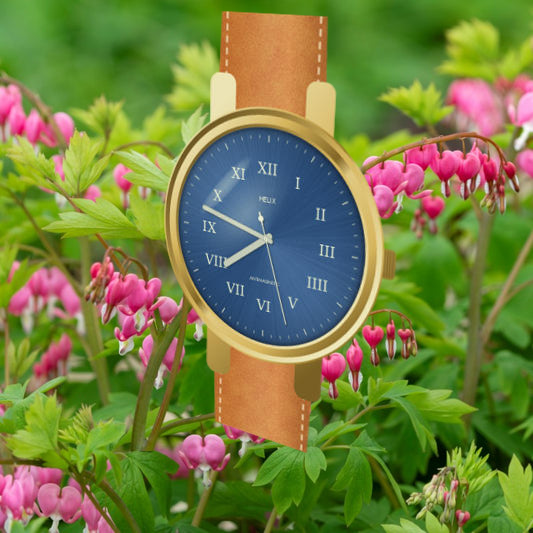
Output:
7.47.27
